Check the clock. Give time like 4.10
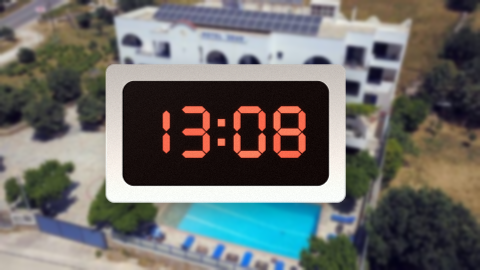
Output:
13.08
